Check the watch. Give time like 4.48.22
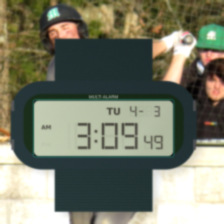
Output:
3.09.49
